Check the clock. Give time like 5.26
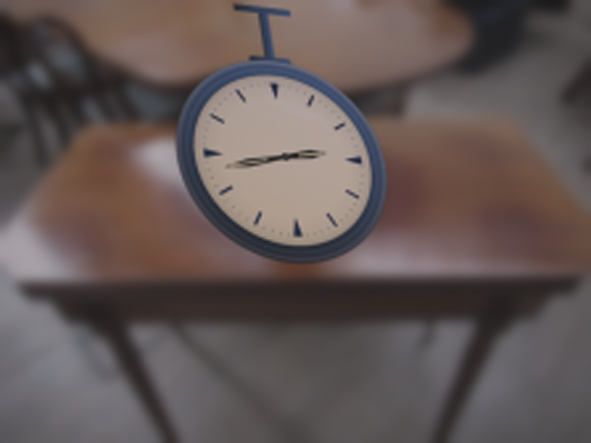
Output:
2.43
